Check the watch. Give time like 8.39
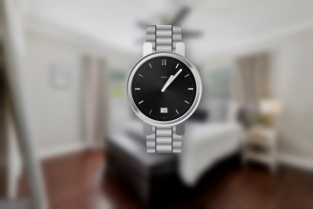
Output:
1.07
